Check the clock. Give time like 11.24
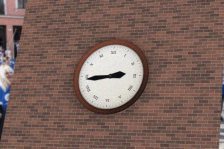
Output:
2.44
